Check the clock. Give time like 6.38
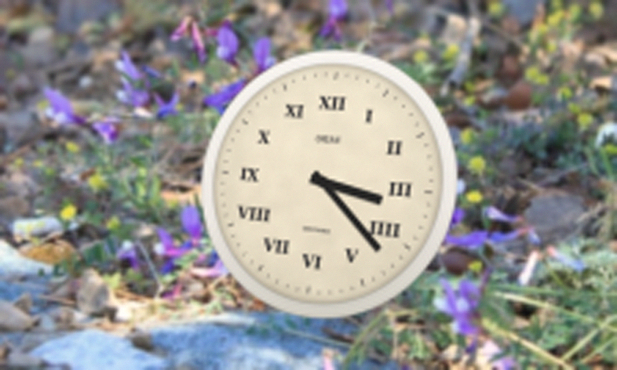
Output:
3.22
